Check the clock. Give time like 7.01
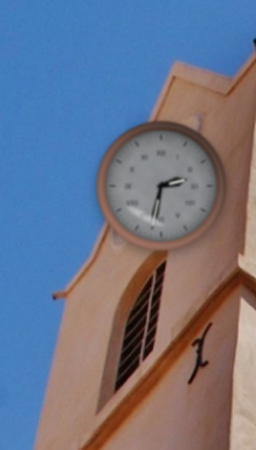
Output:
2.32
